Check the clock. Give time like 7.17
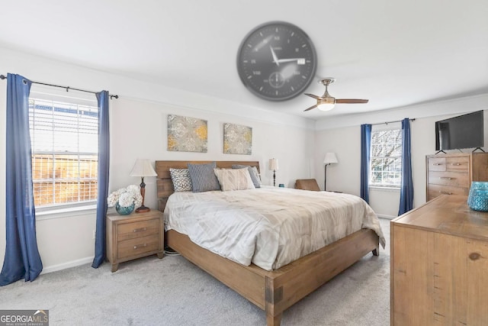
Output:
11.14
